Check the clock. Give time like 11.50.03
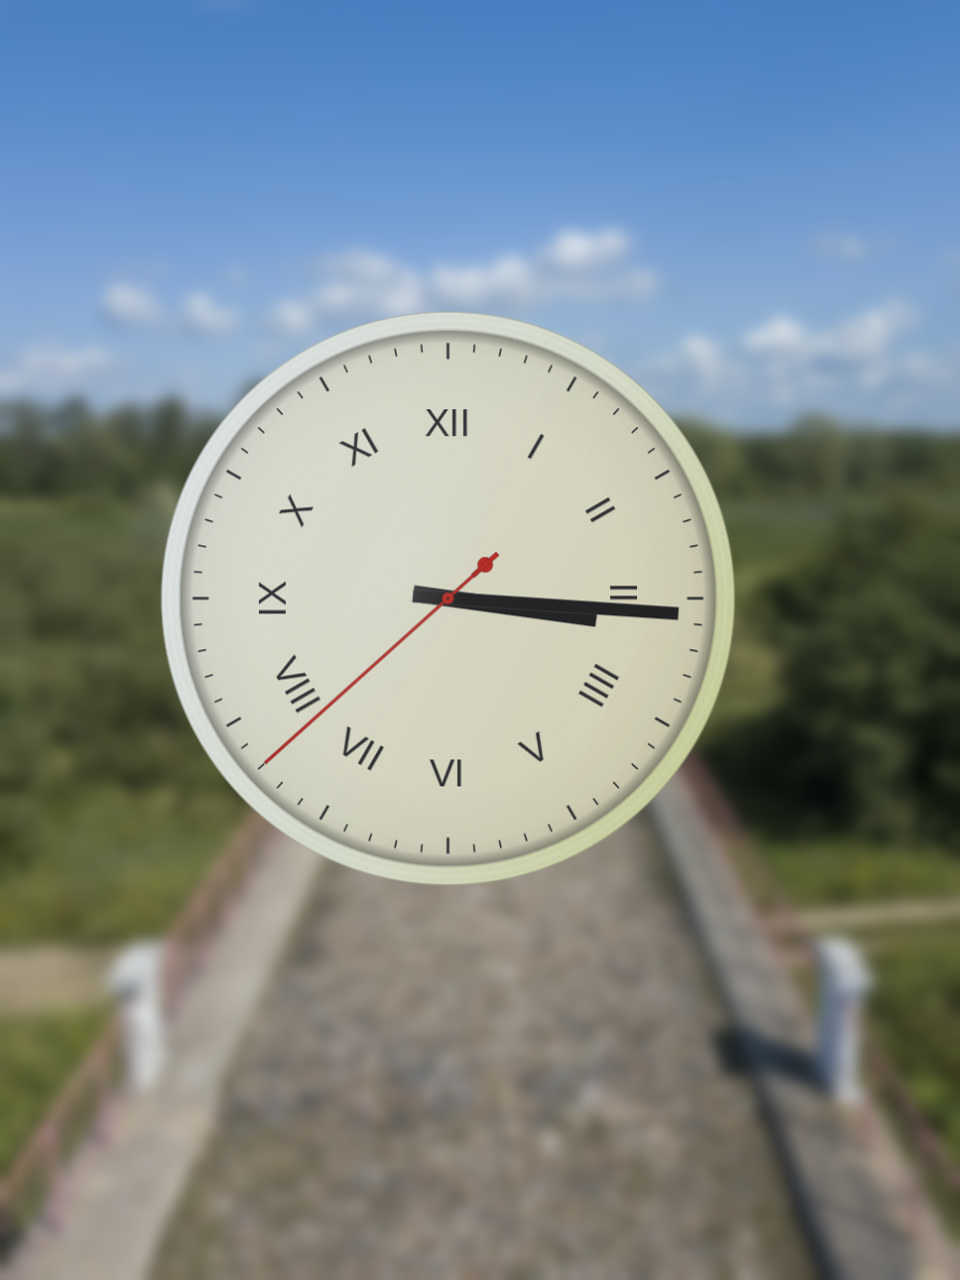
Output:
3.15.38
